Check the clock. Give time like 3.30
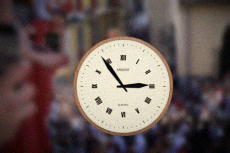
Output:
2.54
